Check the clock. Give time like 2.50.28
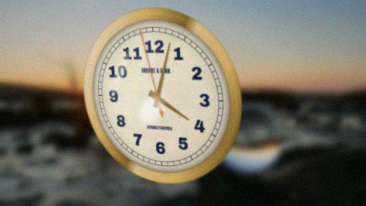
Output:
4.02.58
